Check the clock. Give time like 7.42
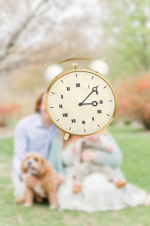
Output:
3.08
